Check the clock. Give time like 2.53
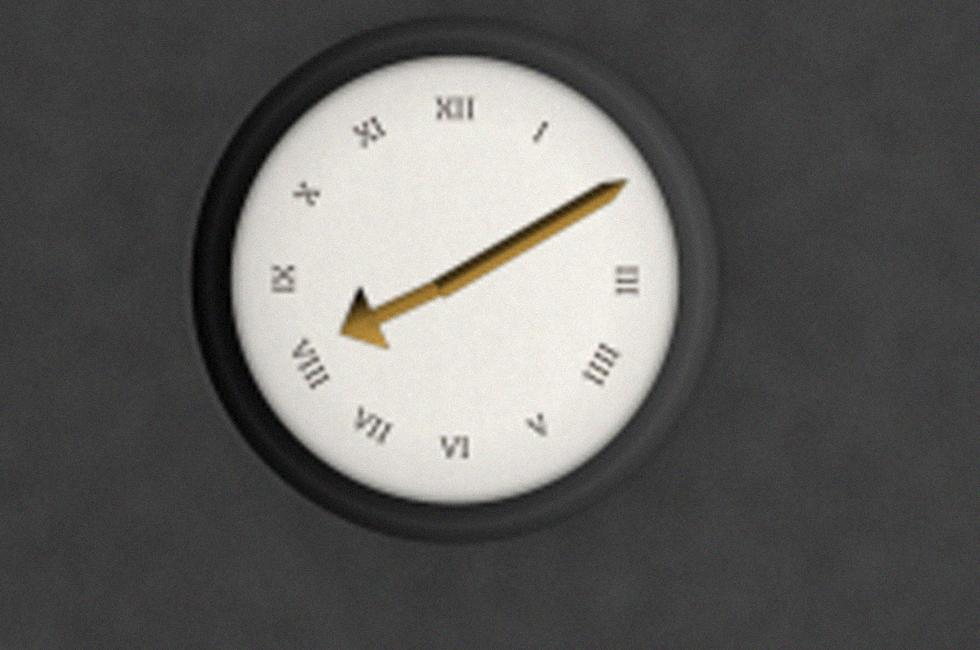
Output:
8.10
